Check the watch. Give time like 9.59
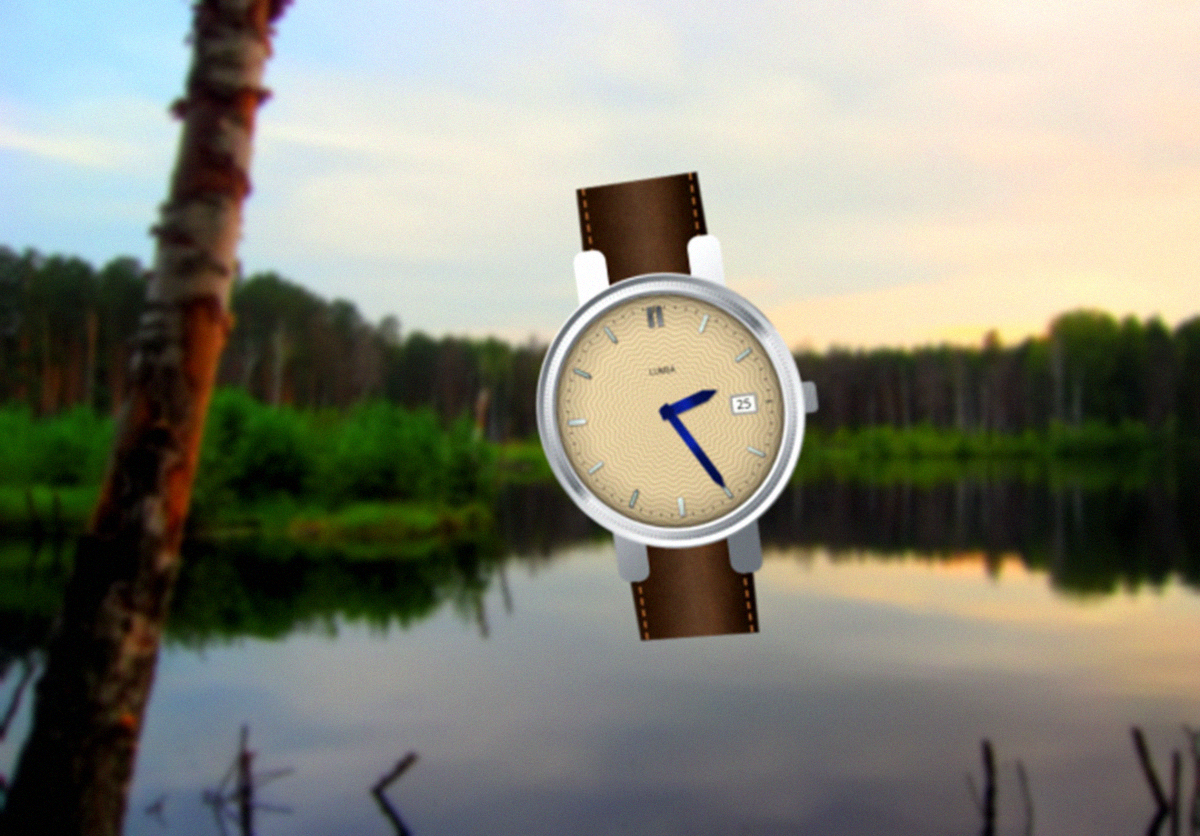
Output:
2.25
